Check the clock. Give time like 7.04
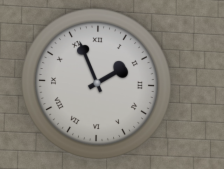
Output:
1.56
